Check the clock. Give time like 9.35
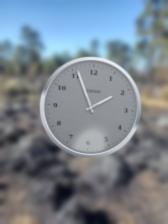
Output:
1.56
